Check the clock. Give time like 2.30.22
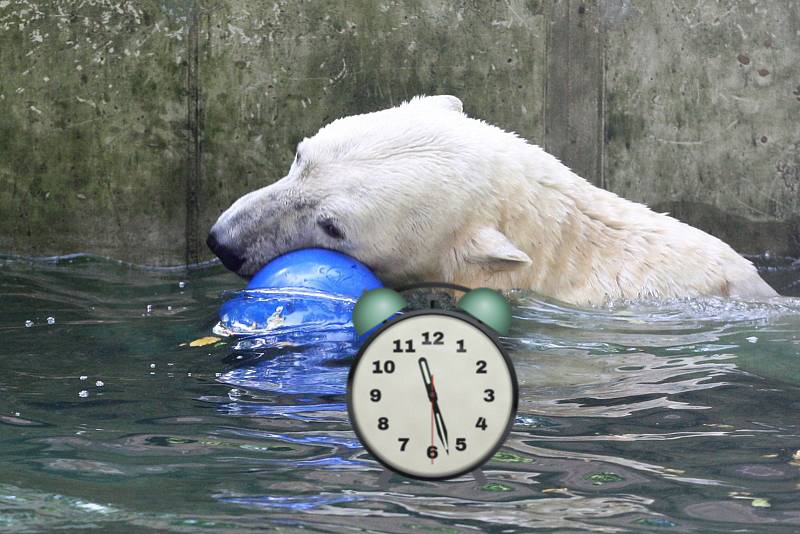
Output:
11.27.30
